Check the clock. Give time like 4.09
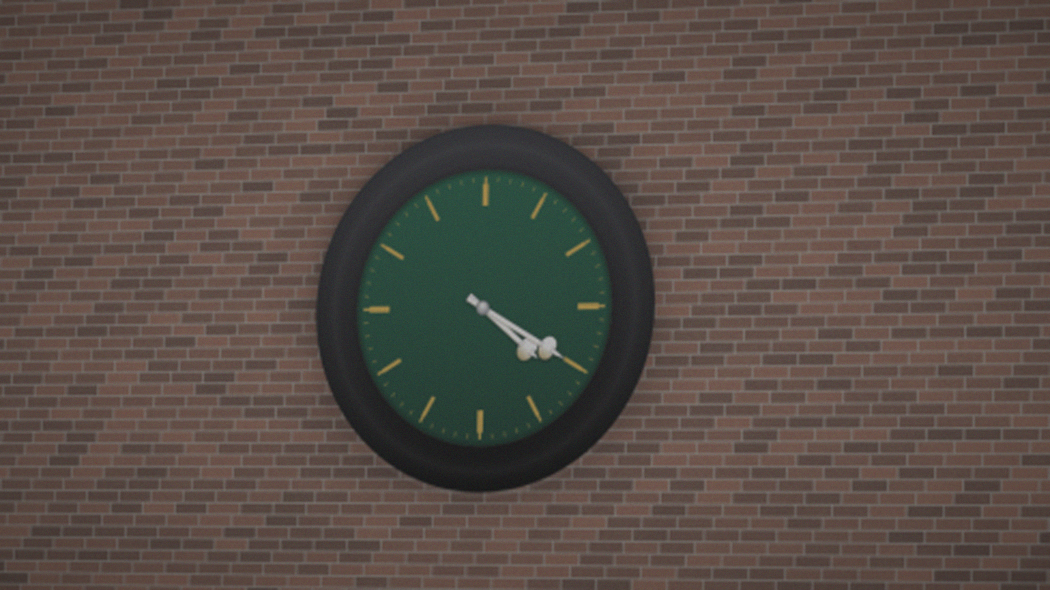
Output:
4.20
